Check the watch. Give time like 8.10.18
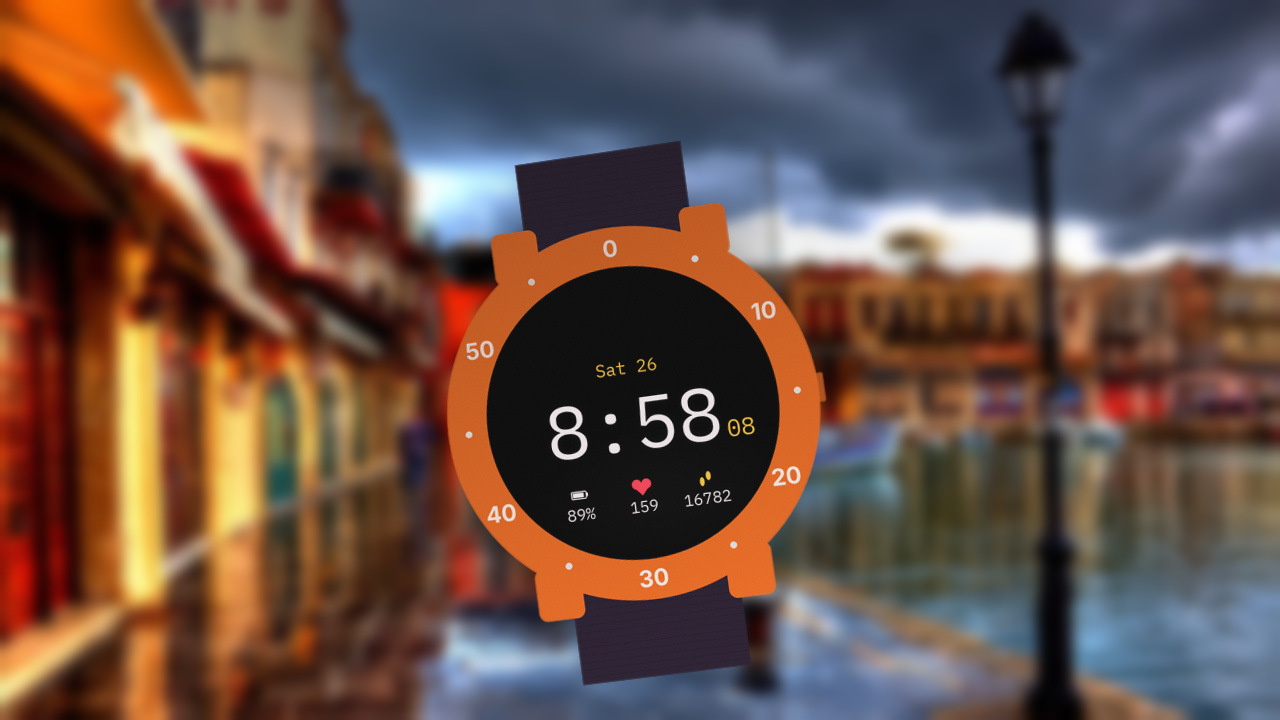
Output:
8.58.08
